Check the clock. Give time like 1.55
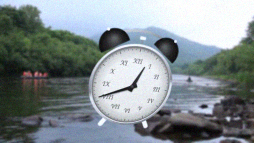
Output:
12.41
